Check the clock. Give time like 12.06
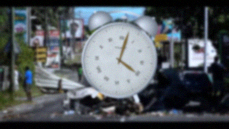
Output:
4.02
